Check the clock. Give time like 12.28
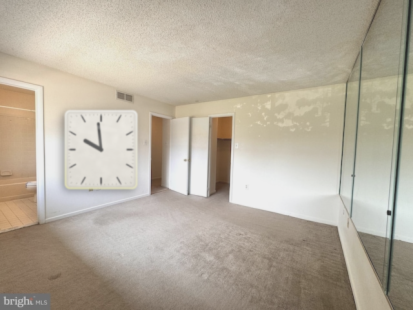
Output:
9.59
